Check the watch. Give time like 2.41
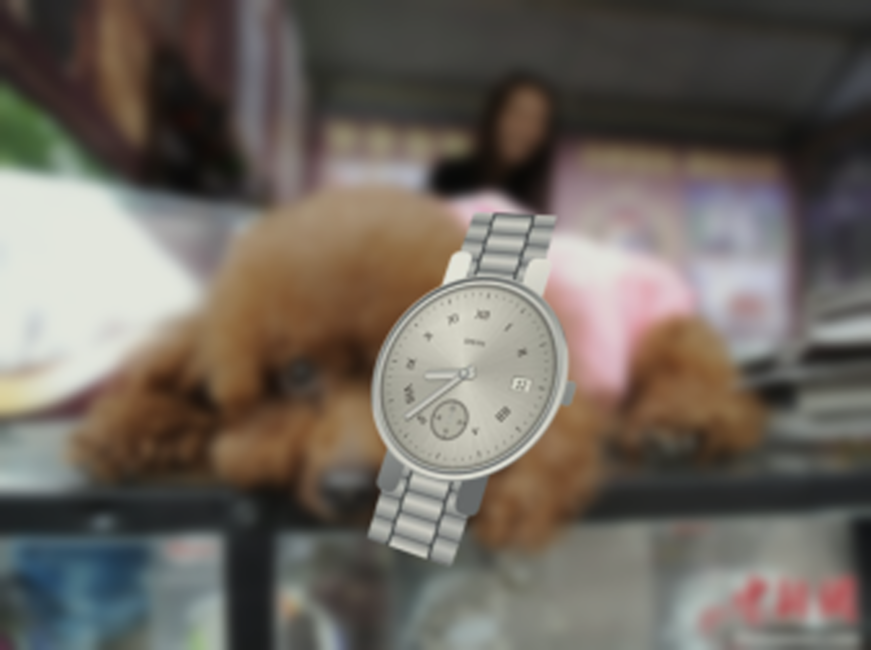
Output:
8.37
